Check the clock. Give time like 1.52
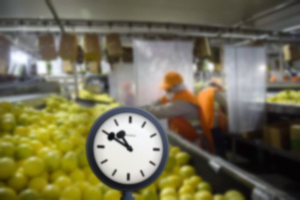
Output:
10.50
